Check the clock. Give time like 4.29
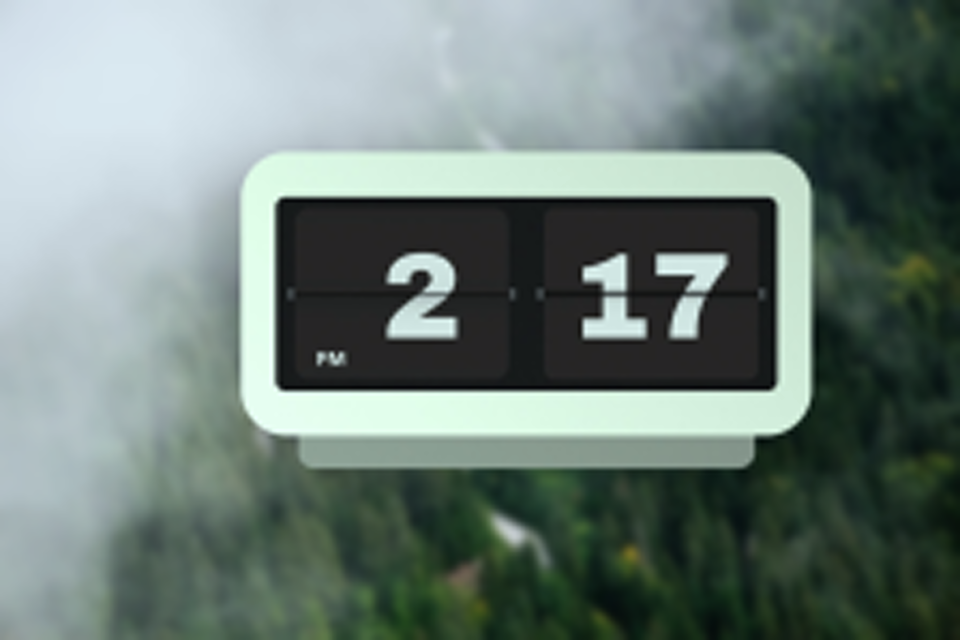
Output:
2.17
